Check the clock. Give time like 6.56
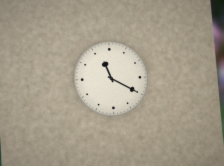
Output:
11.20
